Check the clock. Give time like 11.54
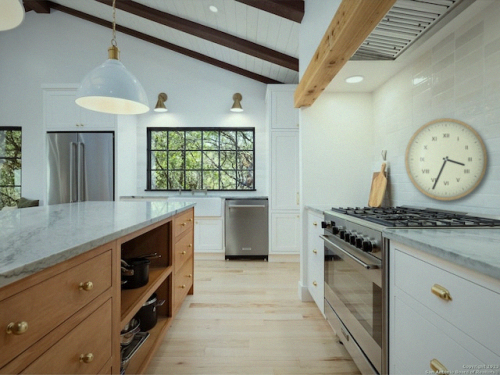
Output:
3.34
